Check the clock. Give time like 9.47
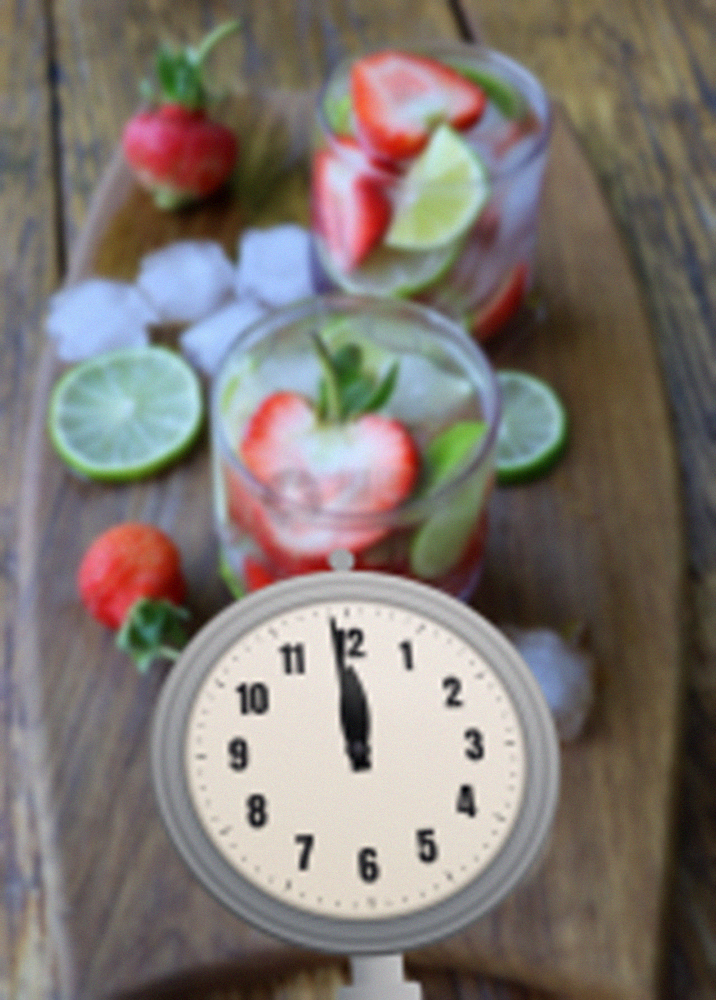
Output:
11.59
